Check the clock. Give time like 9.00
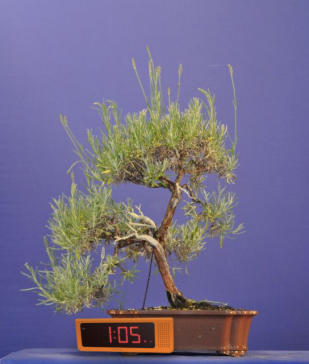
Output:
1.05
